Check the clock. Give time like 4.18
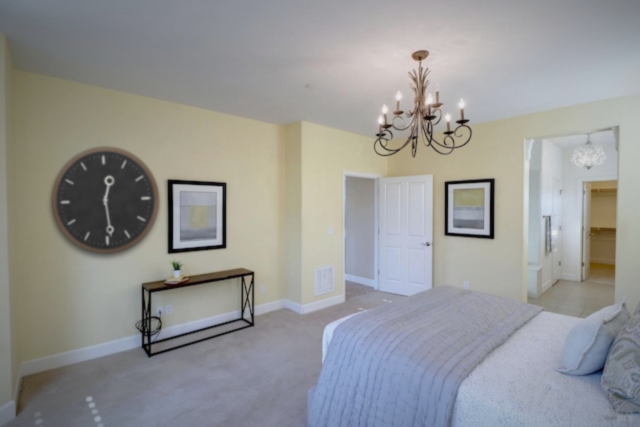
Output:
12.29
